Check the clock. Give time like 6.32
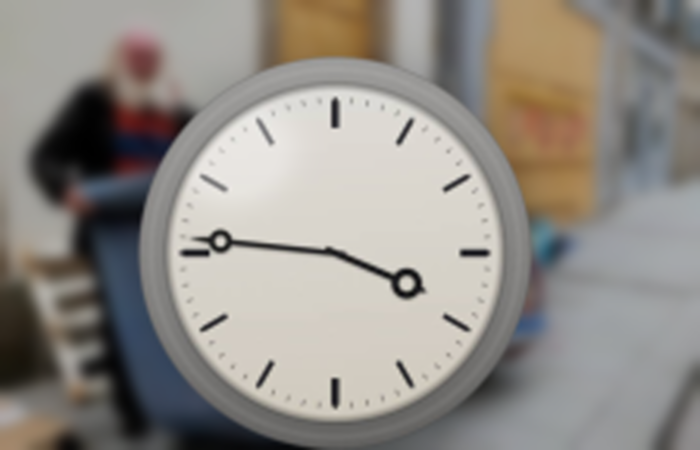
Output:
3.46
